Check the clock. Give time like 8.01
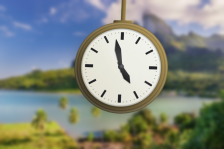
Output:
4.58
